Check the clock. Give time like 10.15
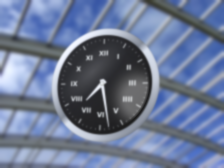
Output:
7.28
